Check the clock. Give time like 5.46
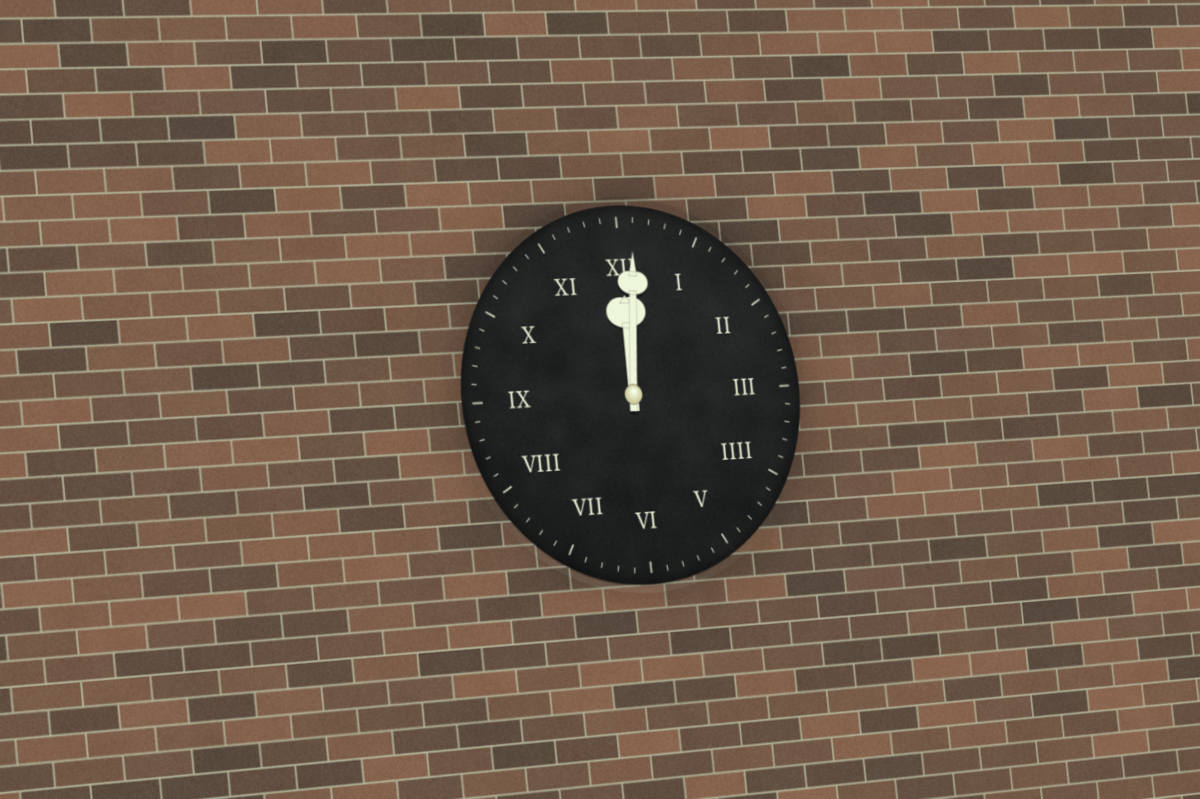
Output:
12.01
